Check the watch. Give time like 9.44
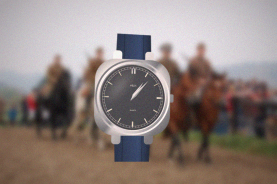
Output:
1.07
